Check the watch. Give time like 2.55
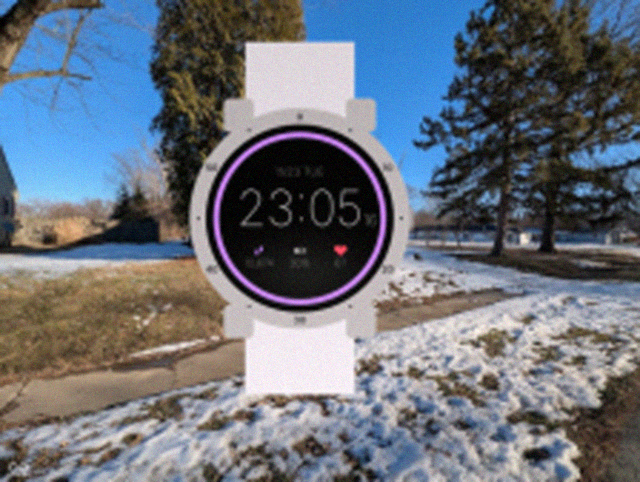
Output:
23.05
